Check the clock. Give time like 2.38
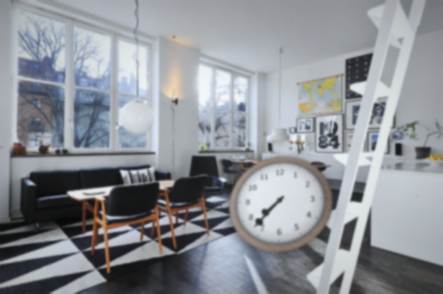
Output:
7.37
